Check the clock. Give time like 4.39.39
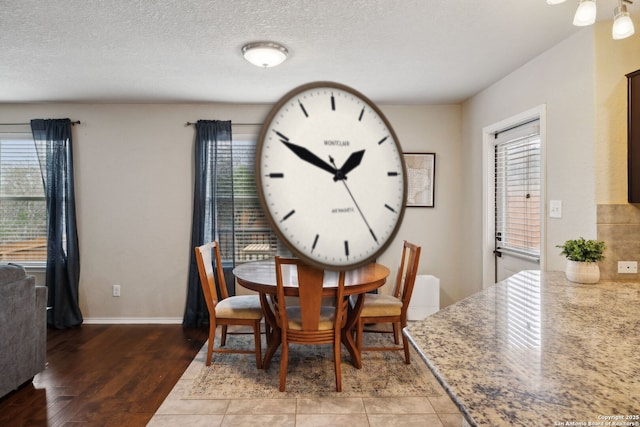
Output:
1.49.25
